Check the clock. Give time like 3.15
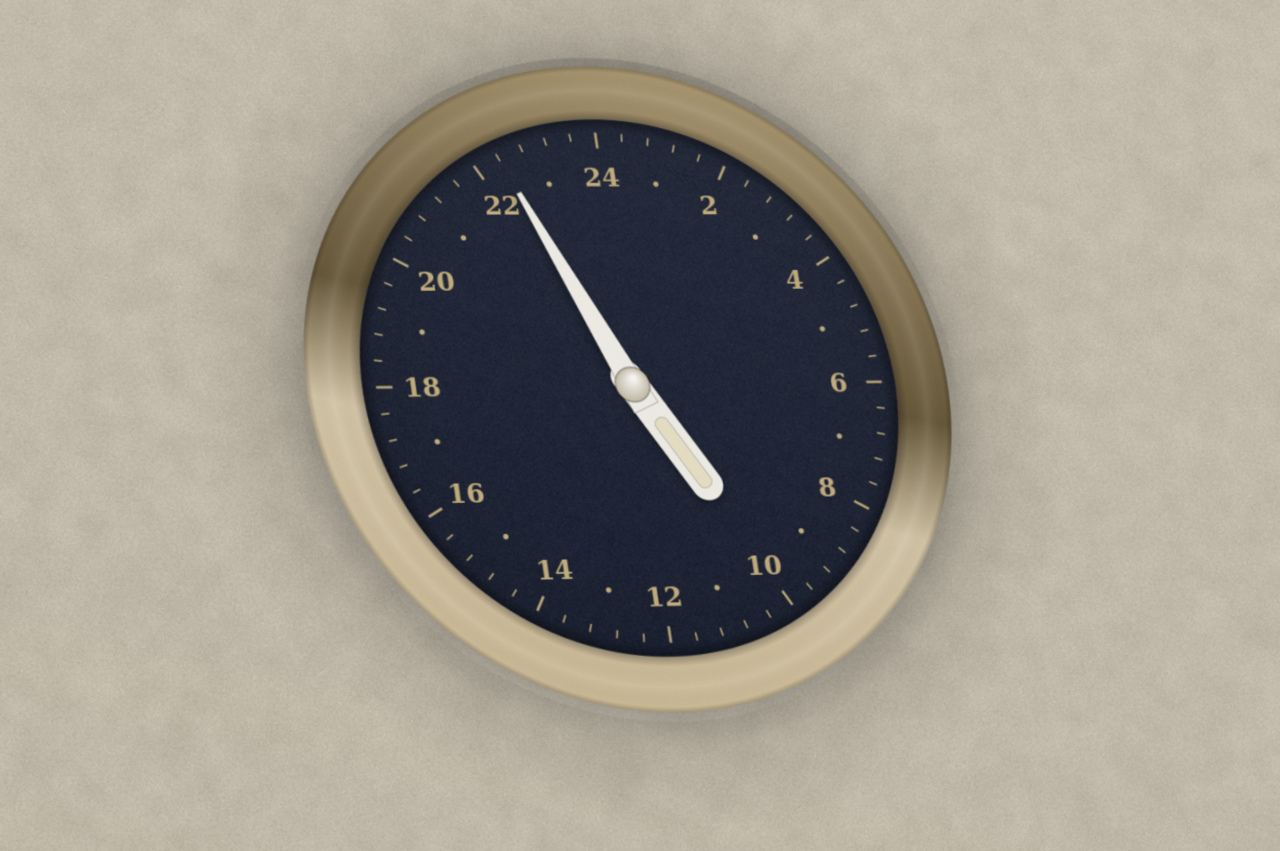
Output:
9.56
